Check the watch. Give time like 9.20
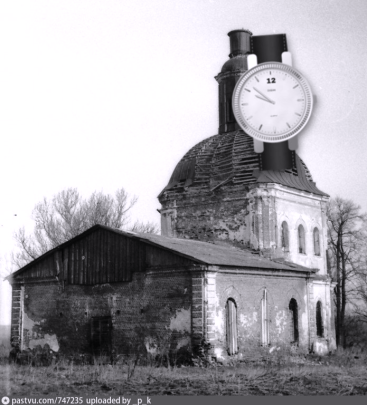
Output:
9.52
